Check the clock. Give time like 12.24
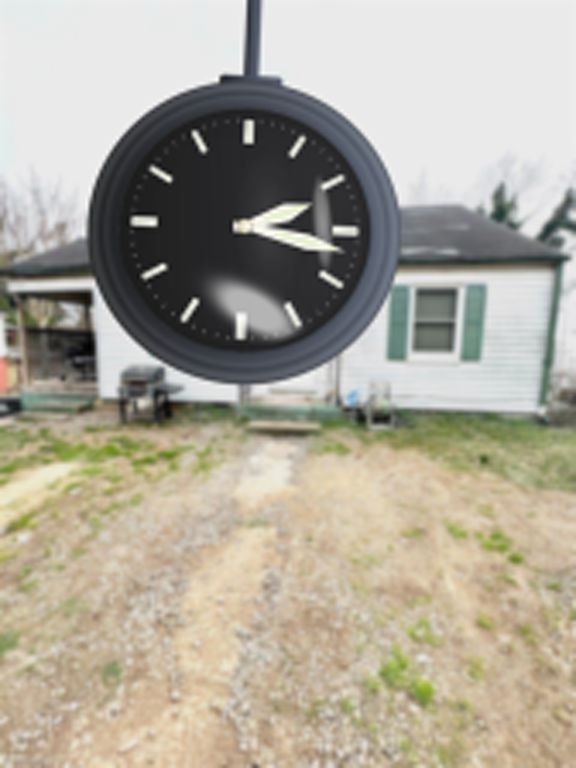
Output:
2.17
